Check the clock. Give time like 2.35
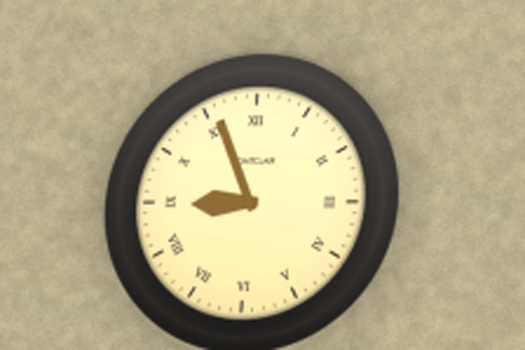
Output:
8.56
